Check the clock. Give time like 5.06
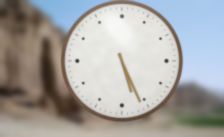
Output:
5.26
